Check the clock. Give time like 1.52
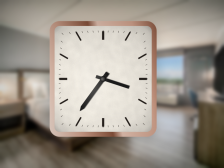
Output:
3.36
